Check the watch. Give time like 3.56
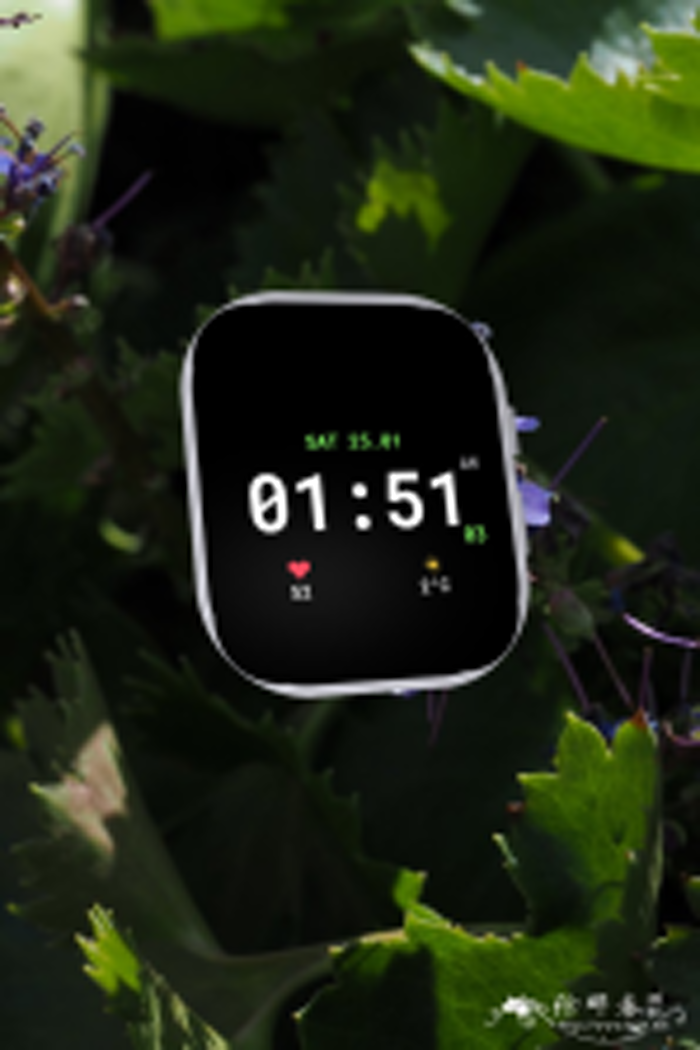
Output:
1.51
